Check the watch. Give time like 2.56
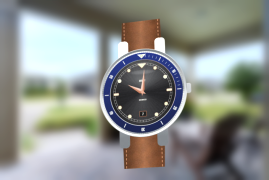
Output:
10.01
